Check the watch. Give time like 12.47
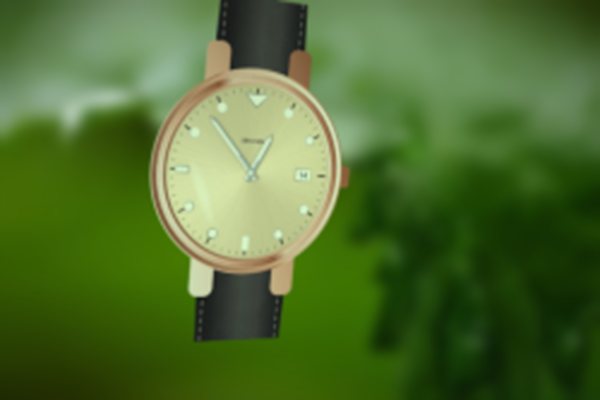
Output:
12.53
